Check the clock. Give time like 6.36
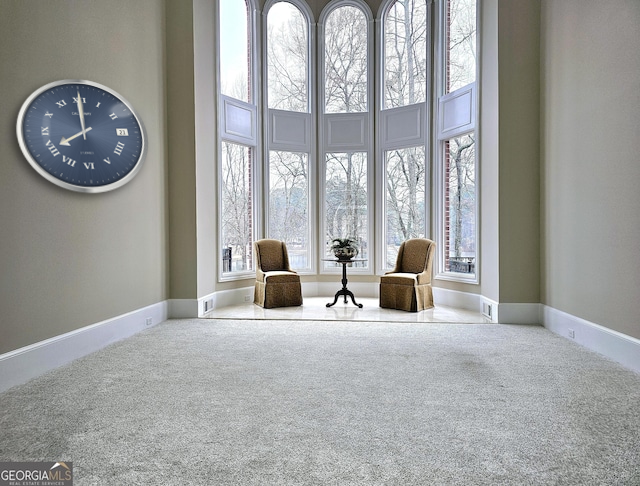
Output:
8.00
